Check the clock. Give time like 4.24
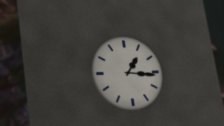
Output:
1.16
